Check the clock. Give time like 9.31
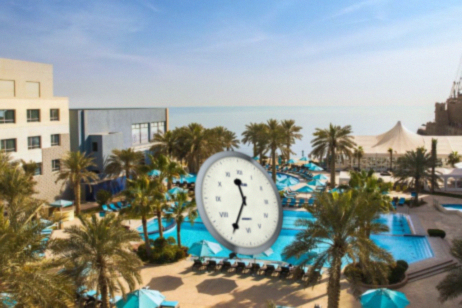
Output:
11.35
